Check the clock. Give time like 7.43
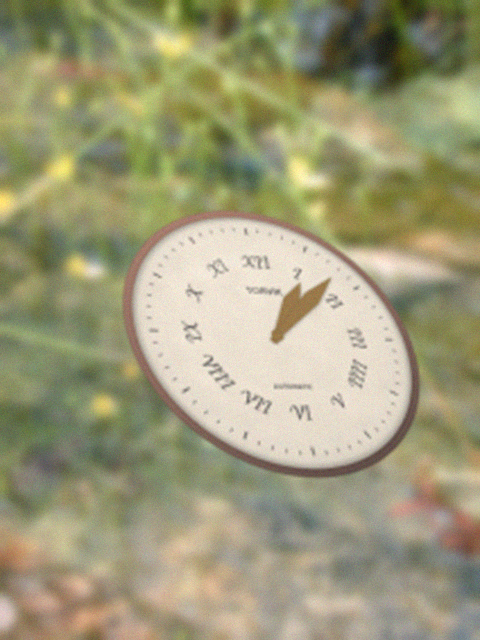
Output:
1.08
